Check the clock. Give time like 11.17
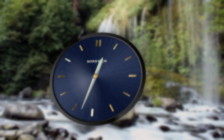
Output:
12.33
